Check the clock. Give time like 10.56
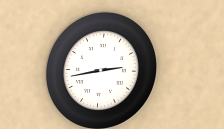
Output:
2.43
